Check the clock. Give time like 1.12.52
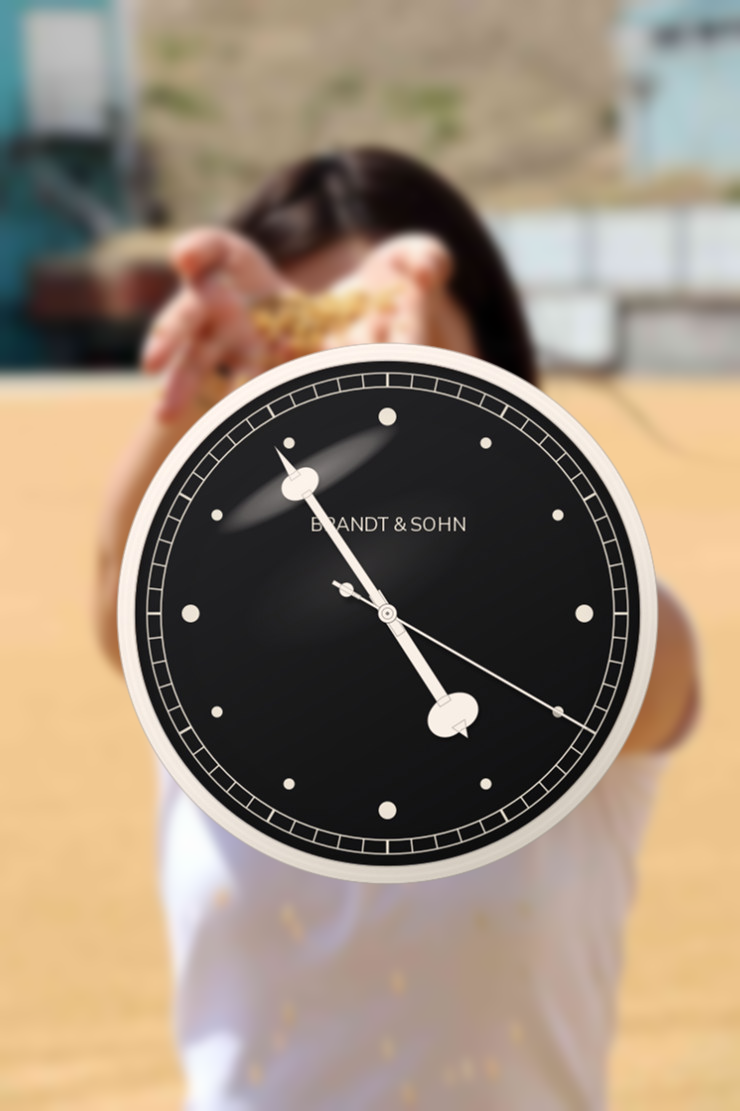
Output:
4.54.20
